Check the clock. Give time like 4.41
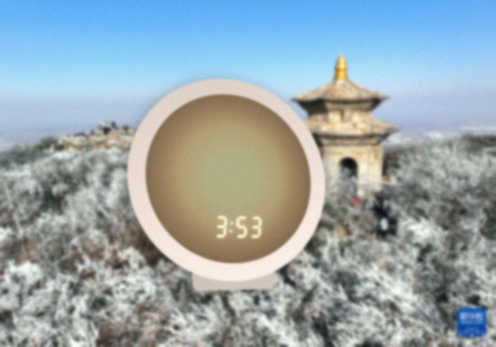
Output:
3.53
